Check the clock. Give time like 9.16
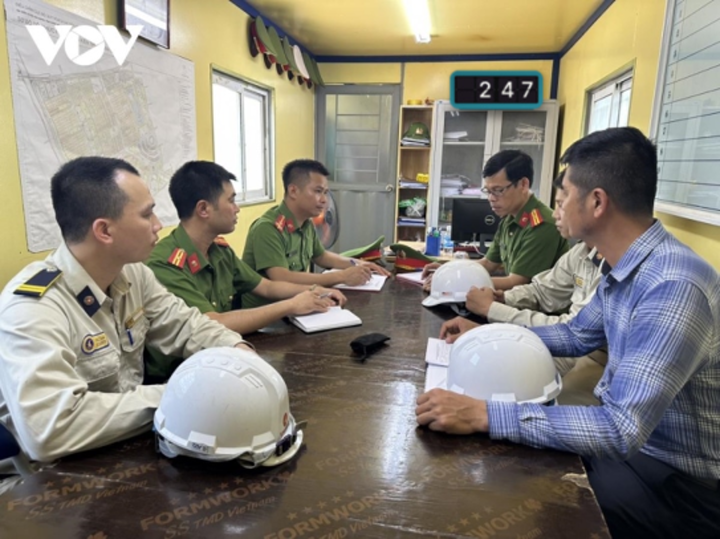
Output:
2.47
